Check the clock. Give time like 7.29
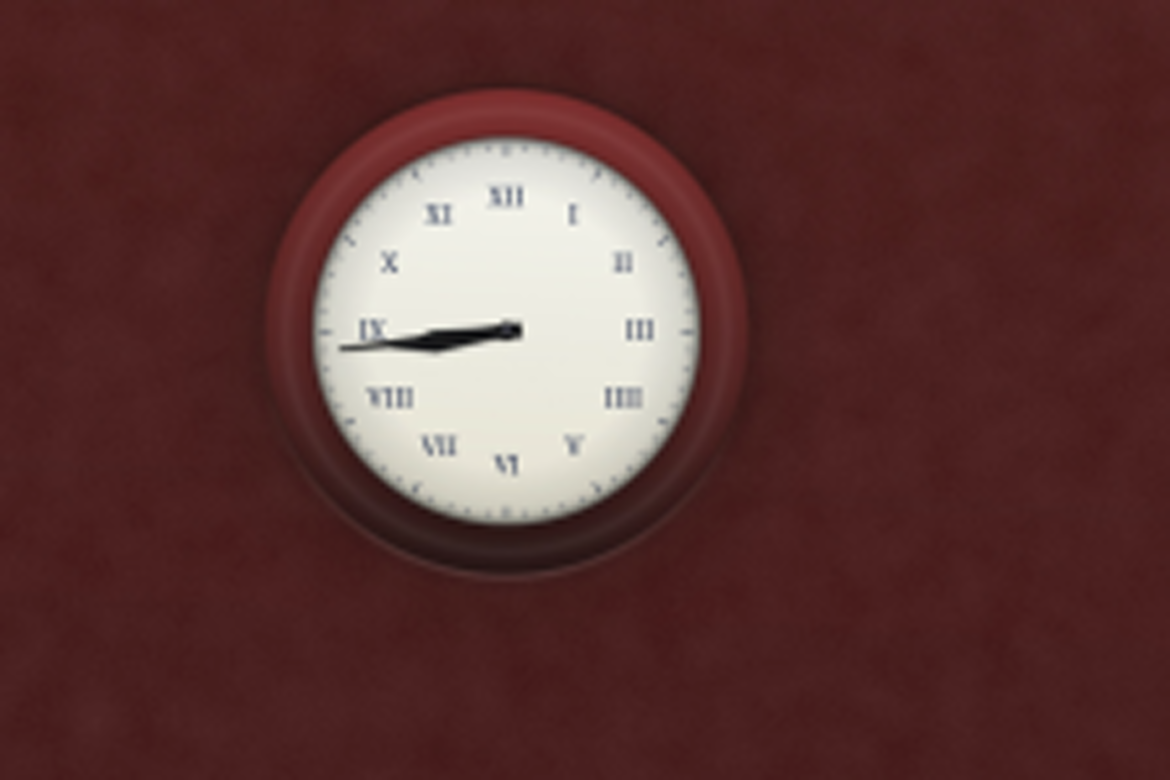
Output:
8.44
